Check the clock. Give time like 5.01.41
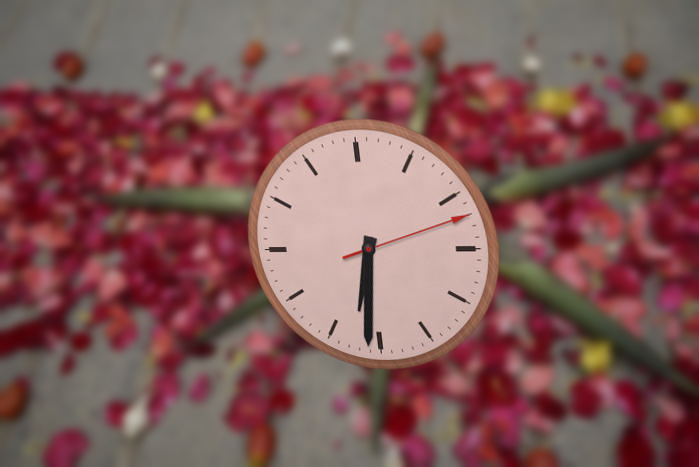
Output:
6.31.12
